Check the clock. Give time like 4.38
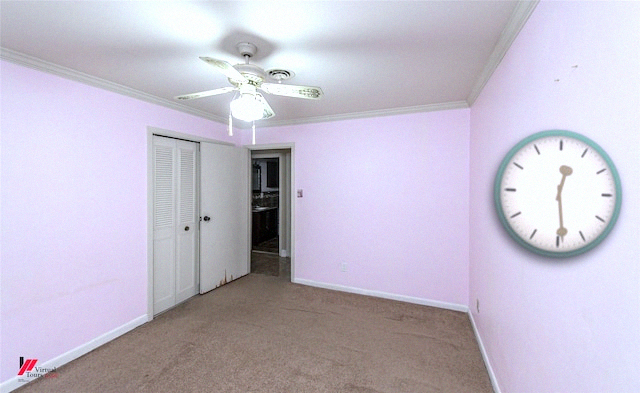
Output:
12.29
